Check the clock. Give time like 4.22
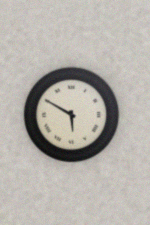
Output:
5.50
